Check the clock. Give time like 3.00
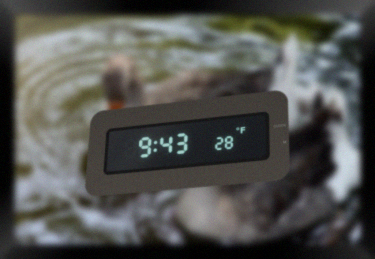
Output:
9.43
